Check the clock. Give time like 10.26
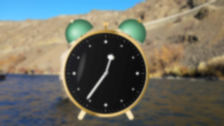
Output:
12.36
